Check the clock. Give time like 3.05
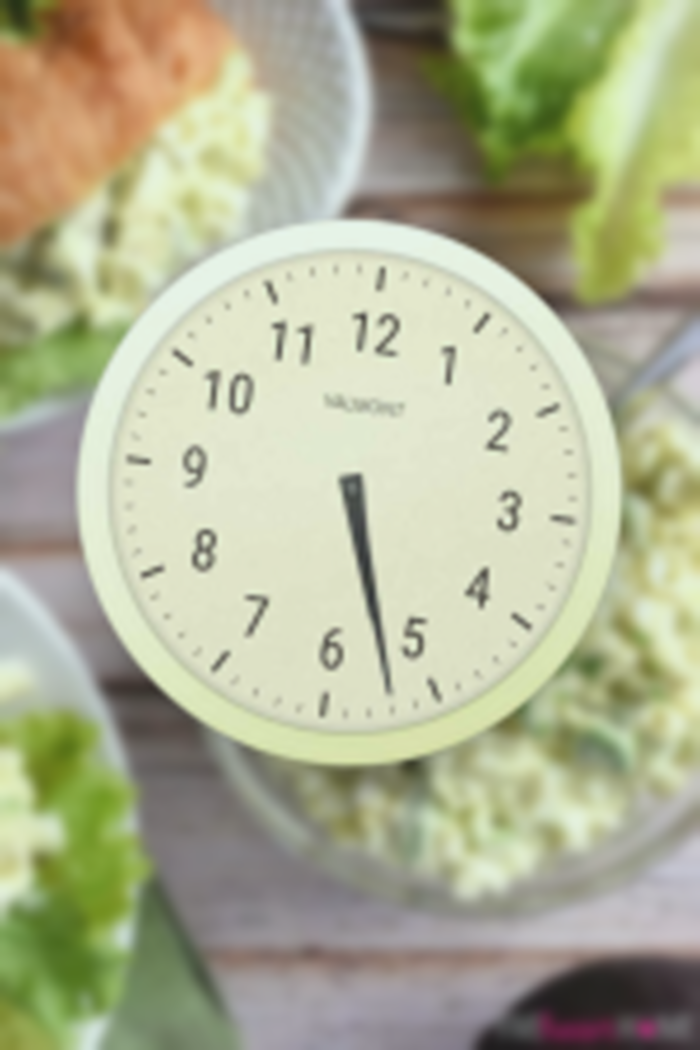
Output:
5.27
